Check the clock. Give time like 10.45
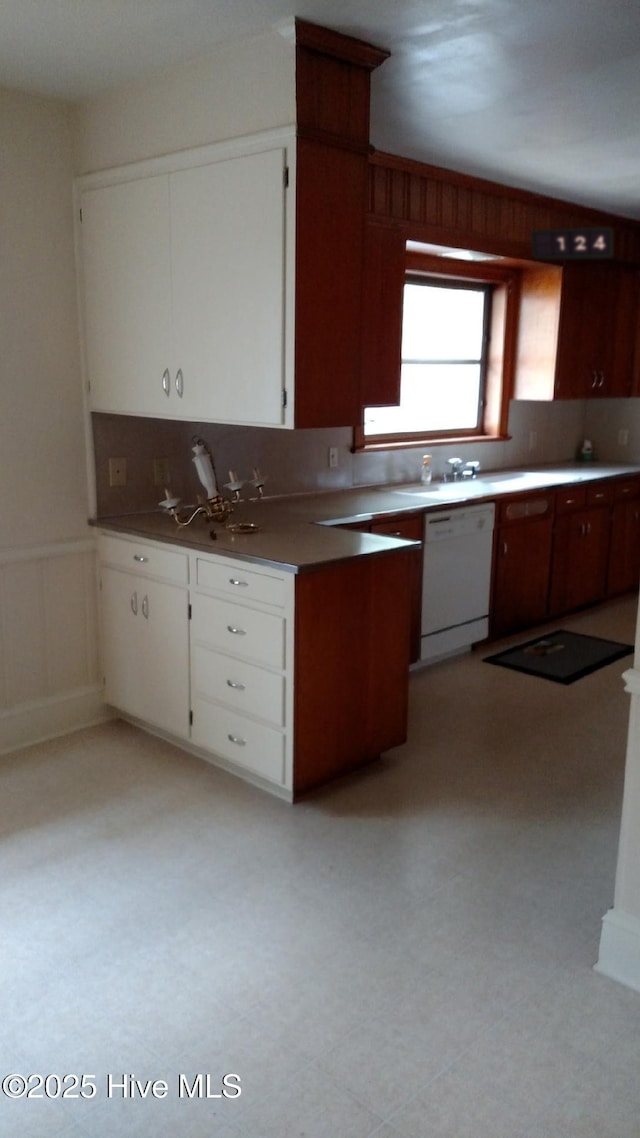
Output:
1.24
